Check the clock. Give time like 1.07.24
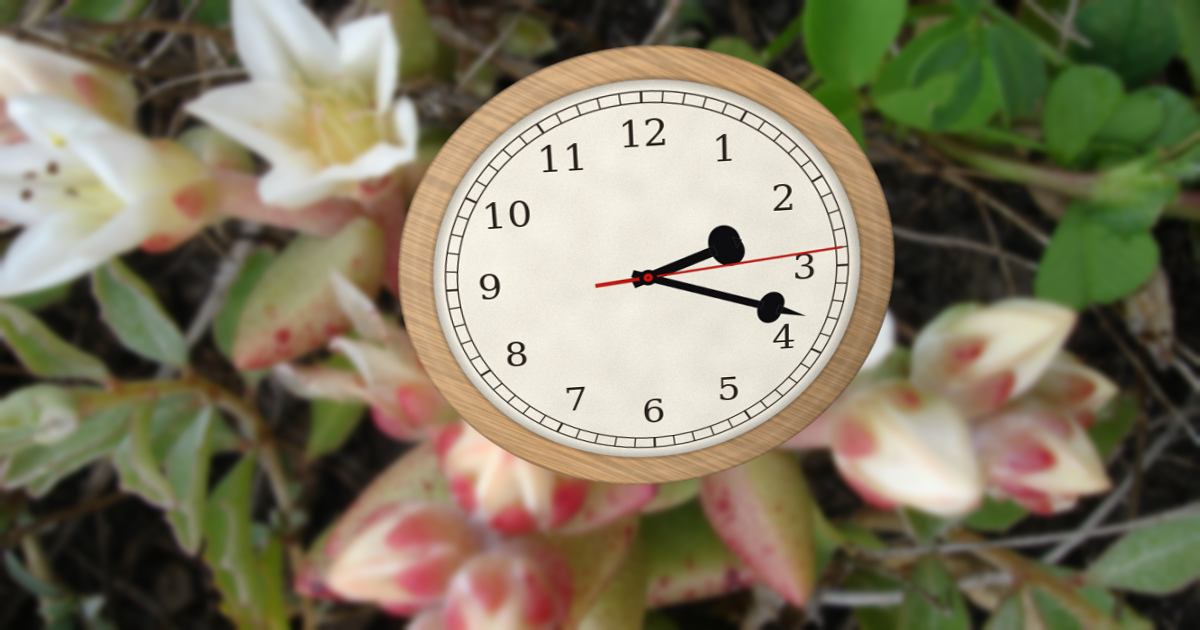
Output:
2.18.14
